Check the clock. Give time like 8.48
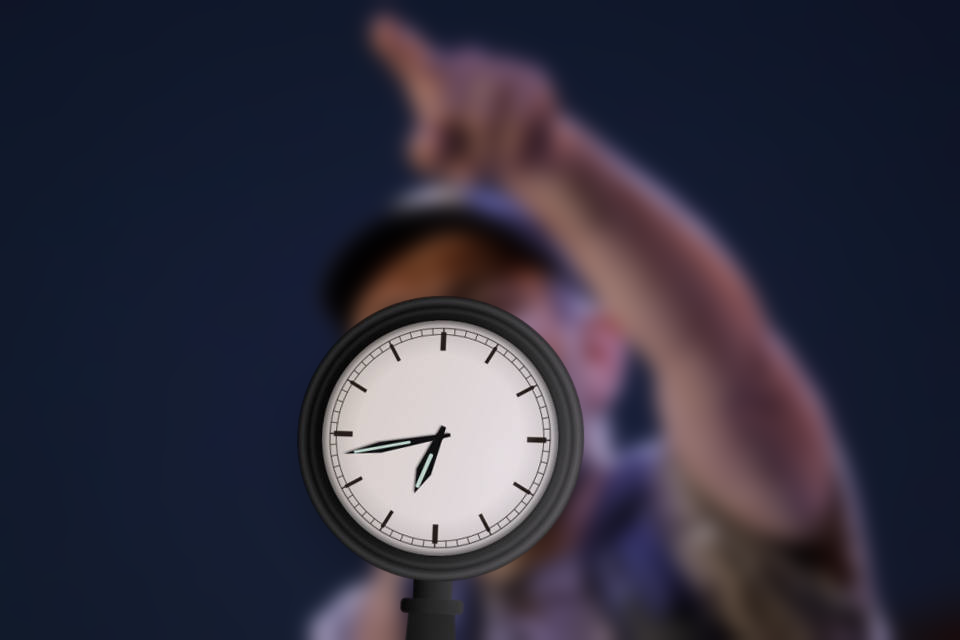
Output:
6.43
